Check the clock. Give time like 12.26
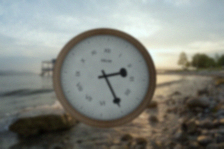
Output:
2.25
